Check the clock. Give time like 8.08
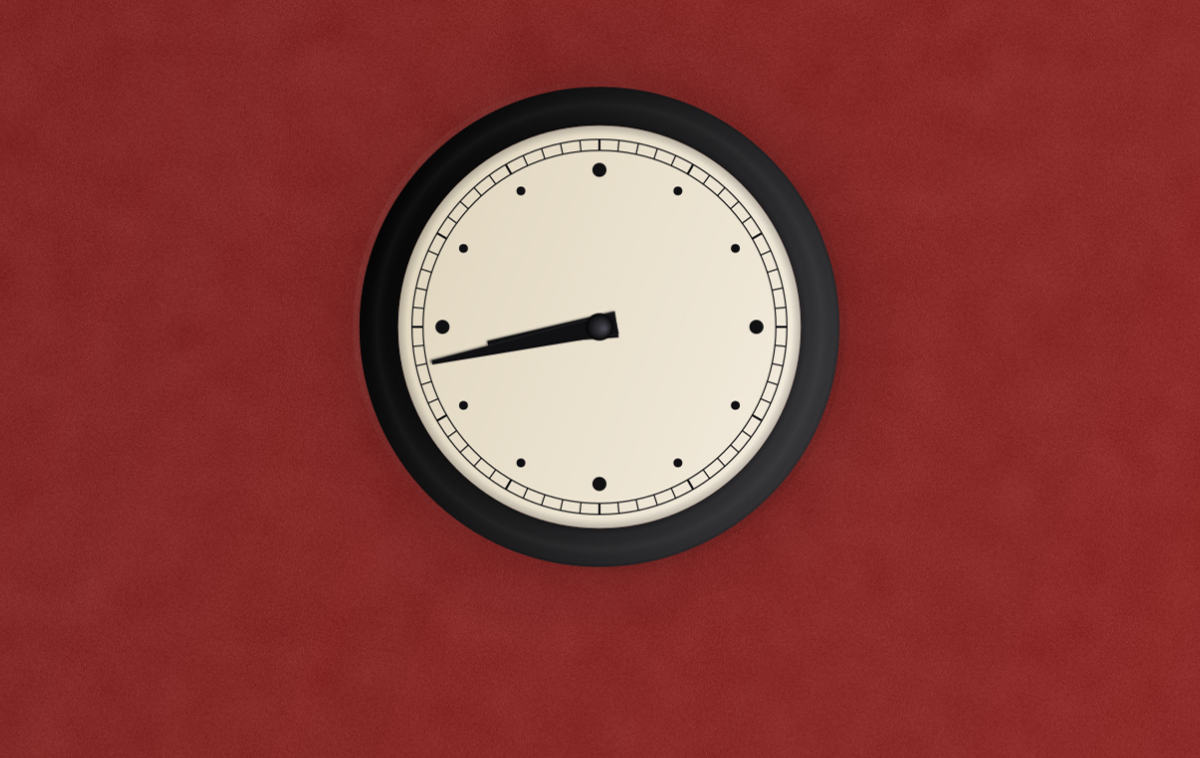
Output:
8.43
